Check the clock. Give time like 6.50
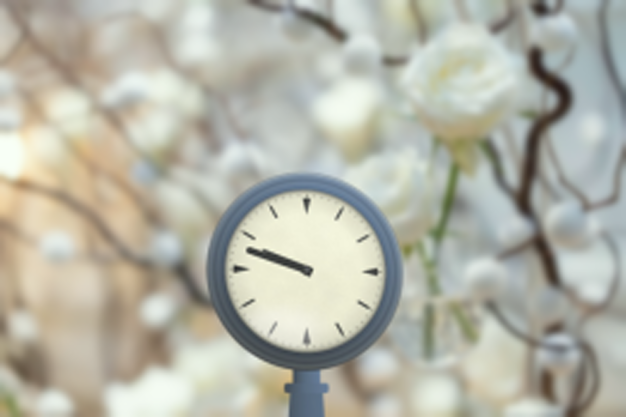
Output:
9.48
